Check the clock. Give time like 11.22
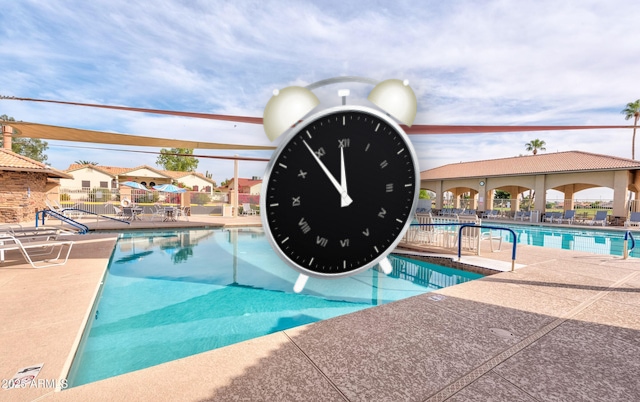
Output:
11.54
